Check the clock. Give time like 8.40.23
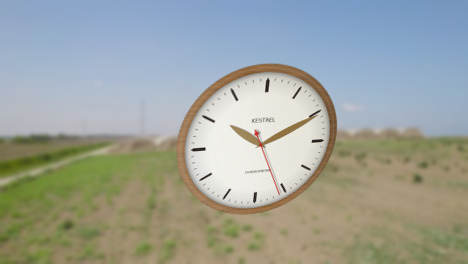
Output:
10.10.26
